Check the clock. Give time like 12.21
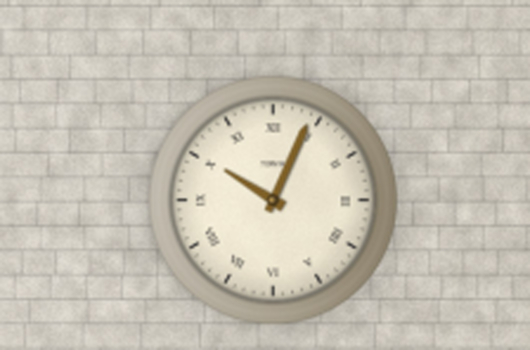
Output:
10.04
